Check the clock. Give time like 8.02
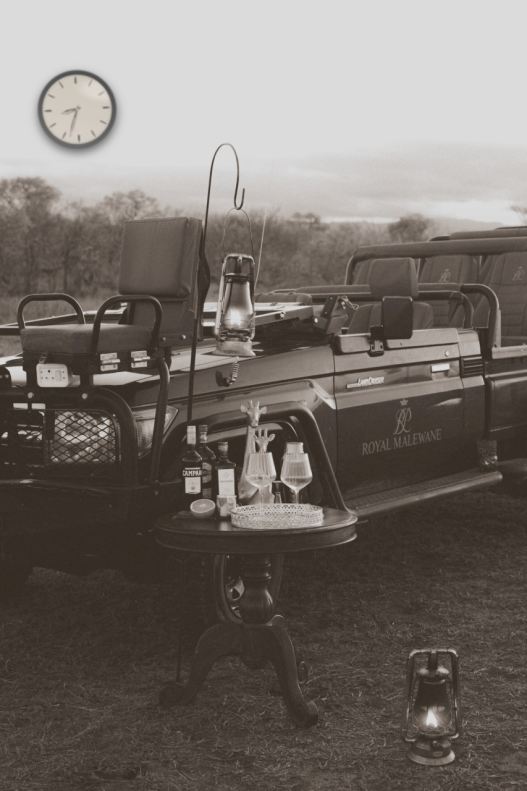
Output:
8.33
